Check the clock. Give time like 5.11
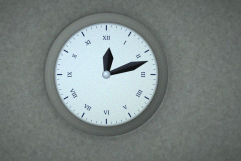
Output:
12.12
